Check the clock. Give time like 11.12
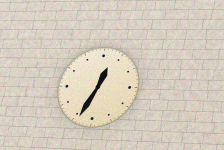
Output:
12.34
